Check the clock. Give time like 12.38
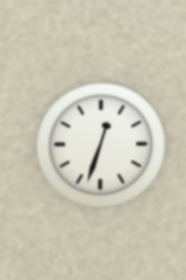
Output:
12.33
